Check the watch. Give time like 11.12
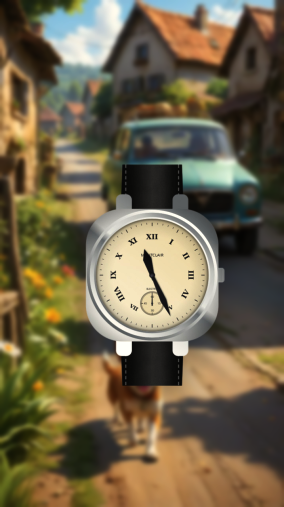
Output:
11.26
